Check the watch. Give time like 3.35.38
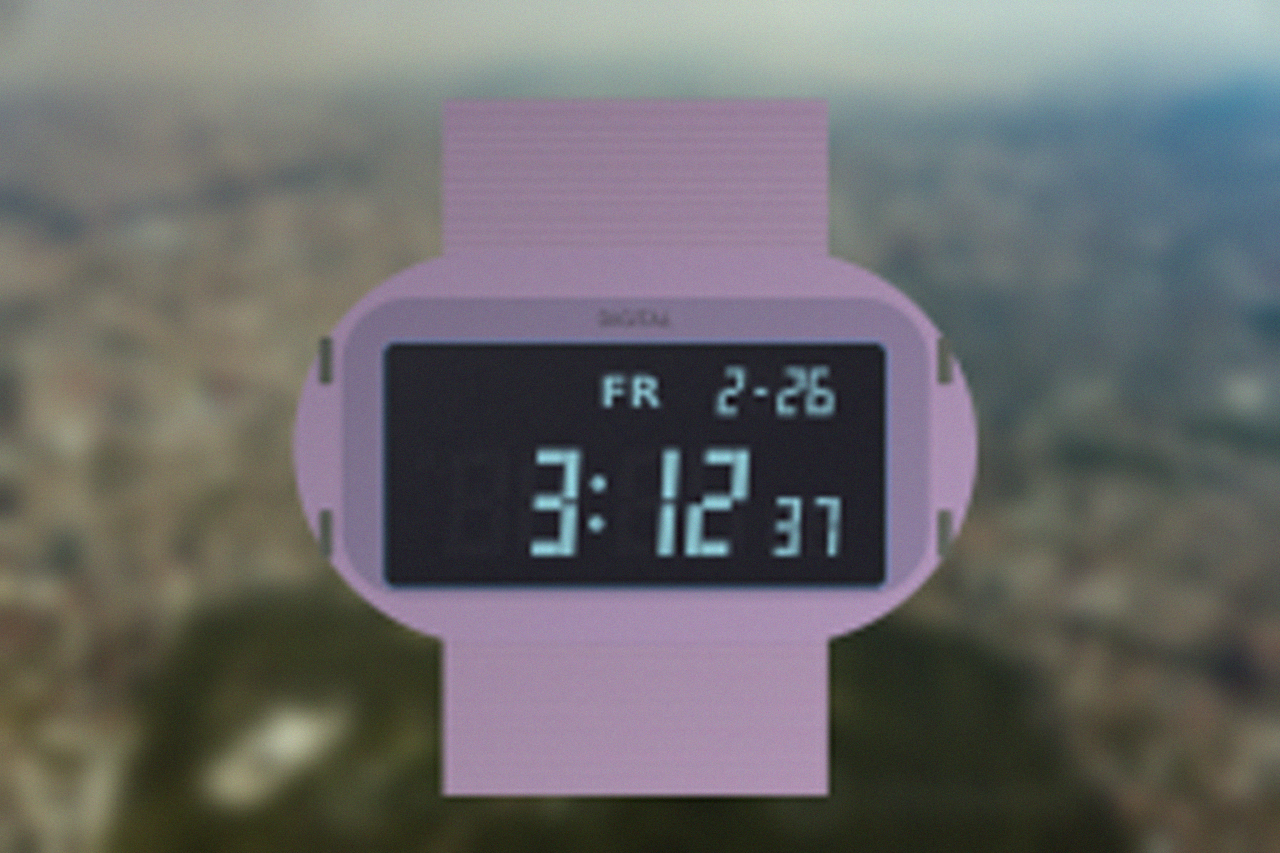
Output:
3.12.37
